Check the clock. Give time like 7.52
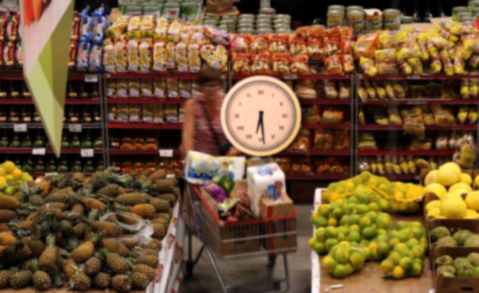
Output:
6.29
